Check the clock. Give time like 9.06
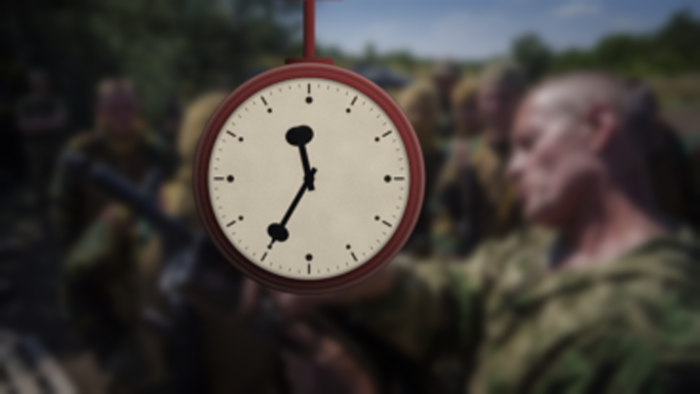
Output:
11.35
